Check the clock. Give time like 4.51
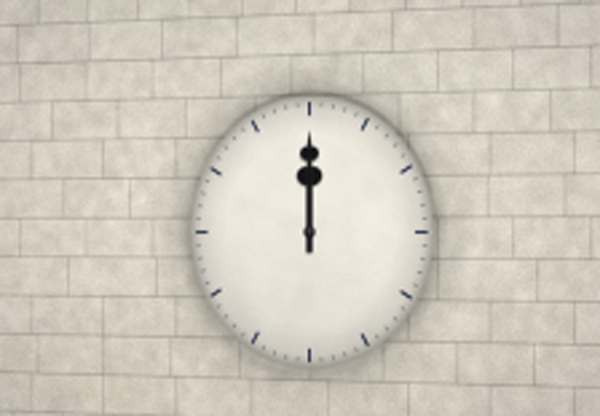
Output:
12.00
